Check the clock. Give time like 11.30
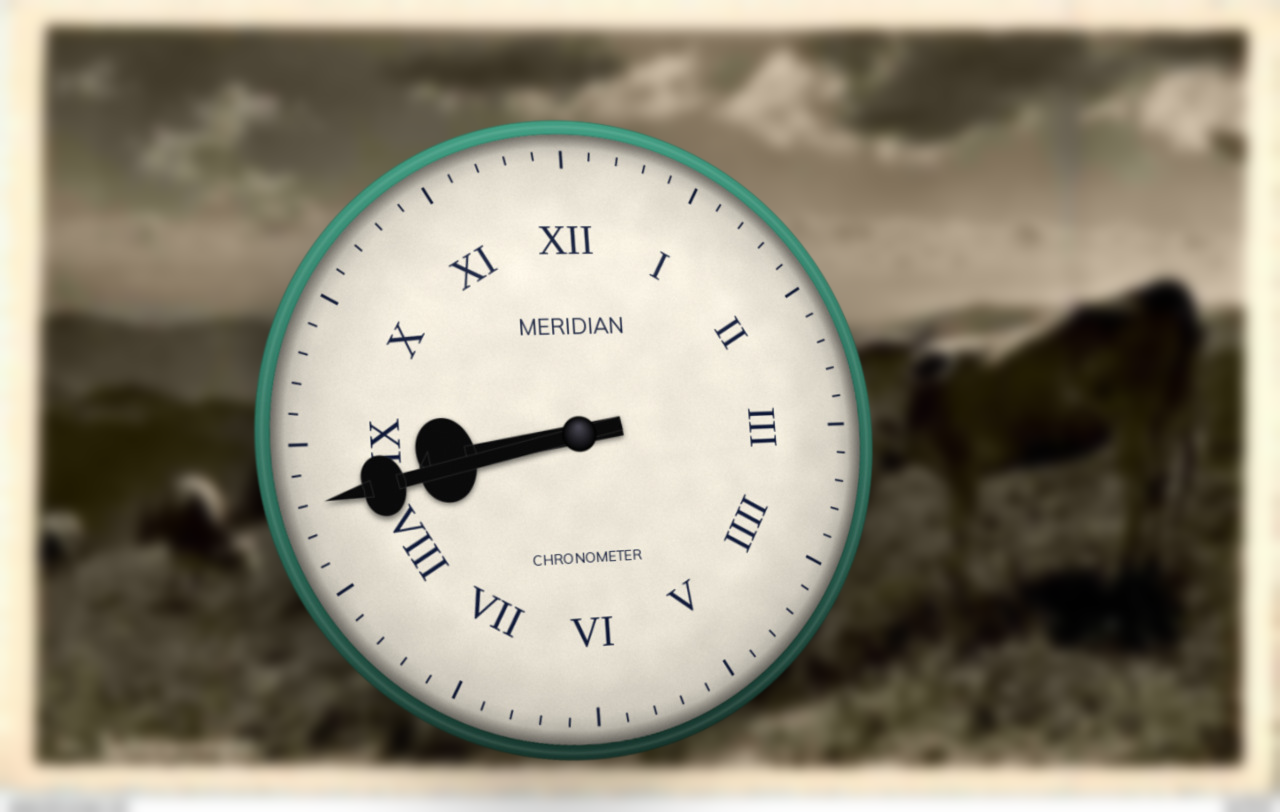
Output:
8.43
